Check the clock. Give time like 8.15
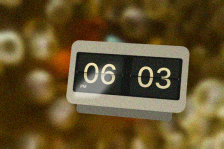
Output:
6.03
